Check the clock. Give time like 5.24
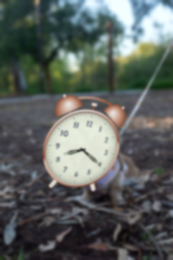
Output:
8.20
